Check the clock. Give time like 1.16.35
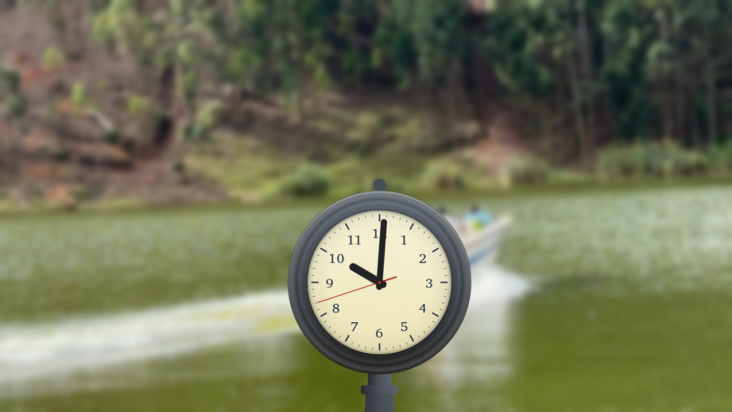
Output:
10.00.42
